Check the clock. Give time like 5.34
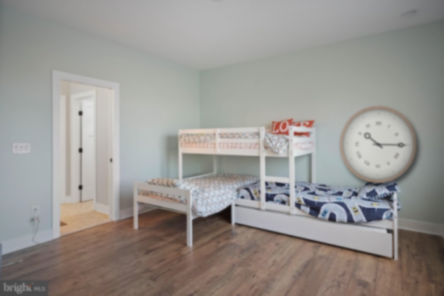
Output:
10.15
